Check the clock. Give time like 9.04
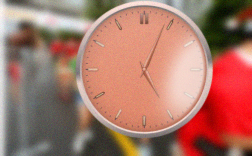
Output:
5.04
